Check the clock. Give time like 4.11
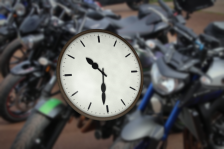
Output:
10.31
